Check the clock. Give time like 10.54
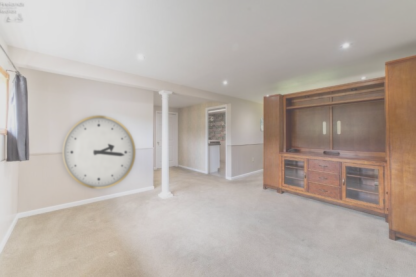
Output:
2.16
